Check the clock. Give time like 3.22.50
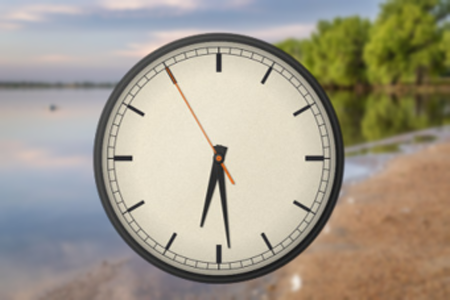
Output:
6.28.55
